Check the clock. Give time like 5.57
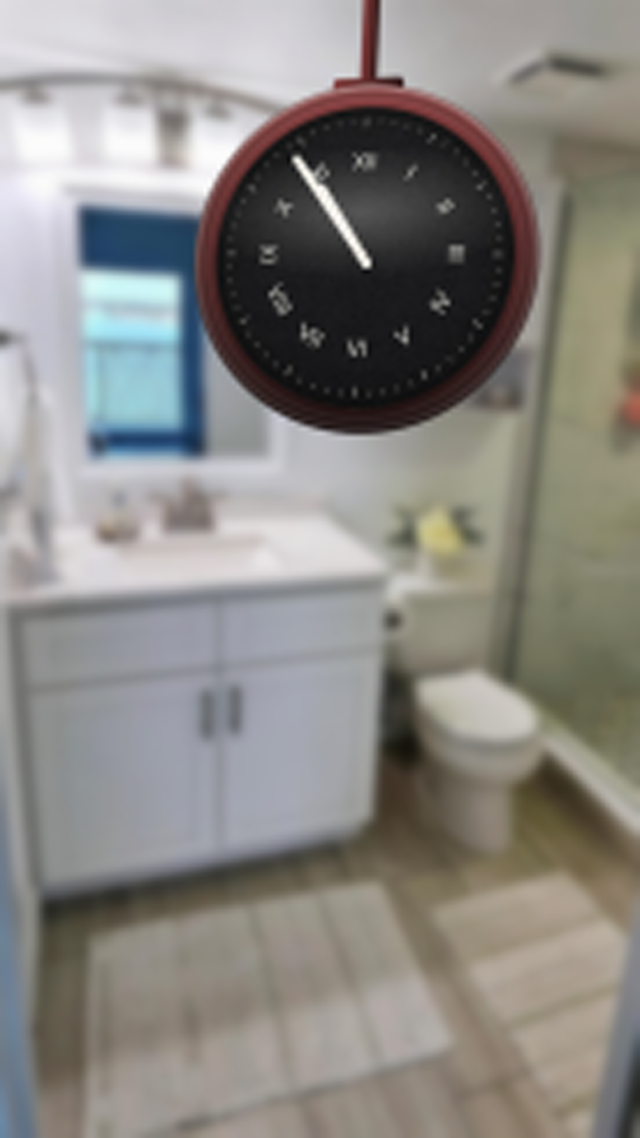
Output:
10.54
